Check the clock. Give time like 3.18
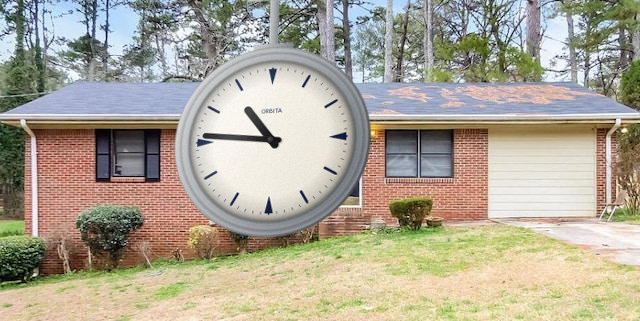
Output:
10.46
